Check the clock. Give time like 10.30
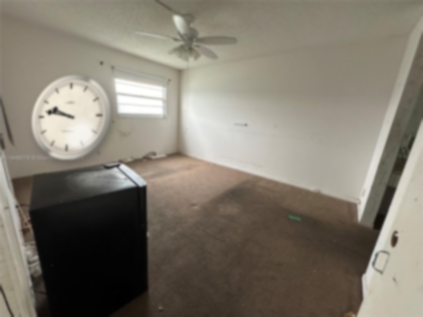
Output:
9.47
